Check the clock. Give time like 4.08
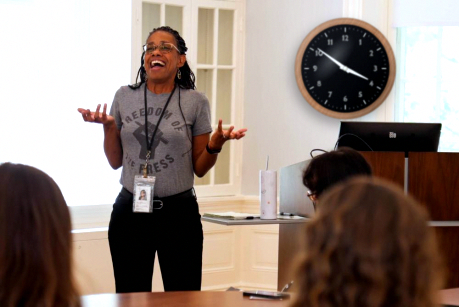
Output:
3.51
